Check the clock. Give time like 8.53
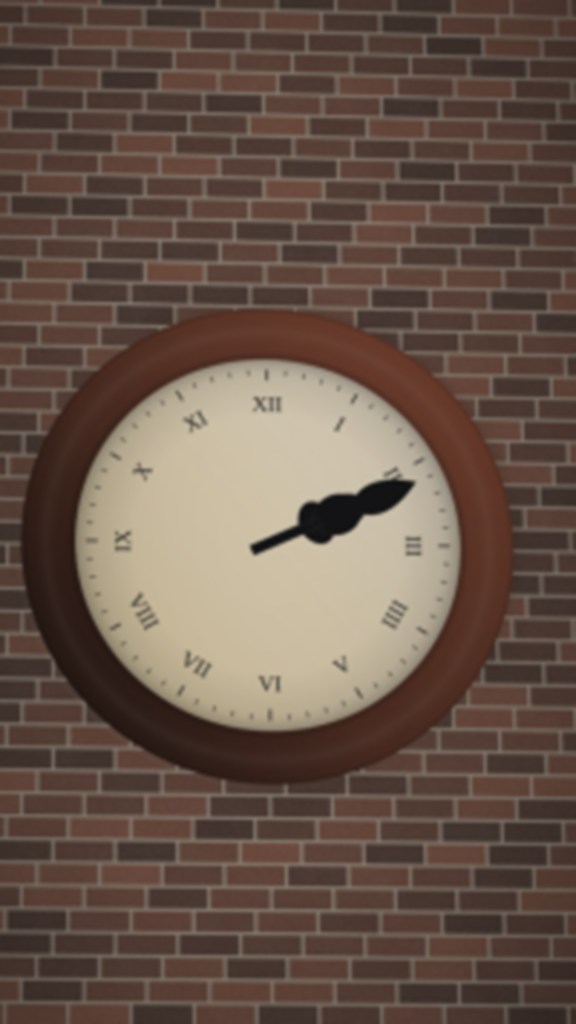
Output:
2.11
